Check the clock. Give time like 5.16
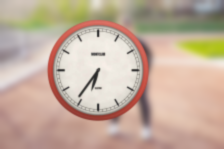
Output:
6.36
